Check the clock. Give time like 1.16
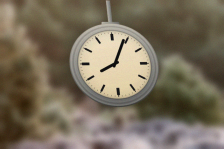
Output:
8.04
